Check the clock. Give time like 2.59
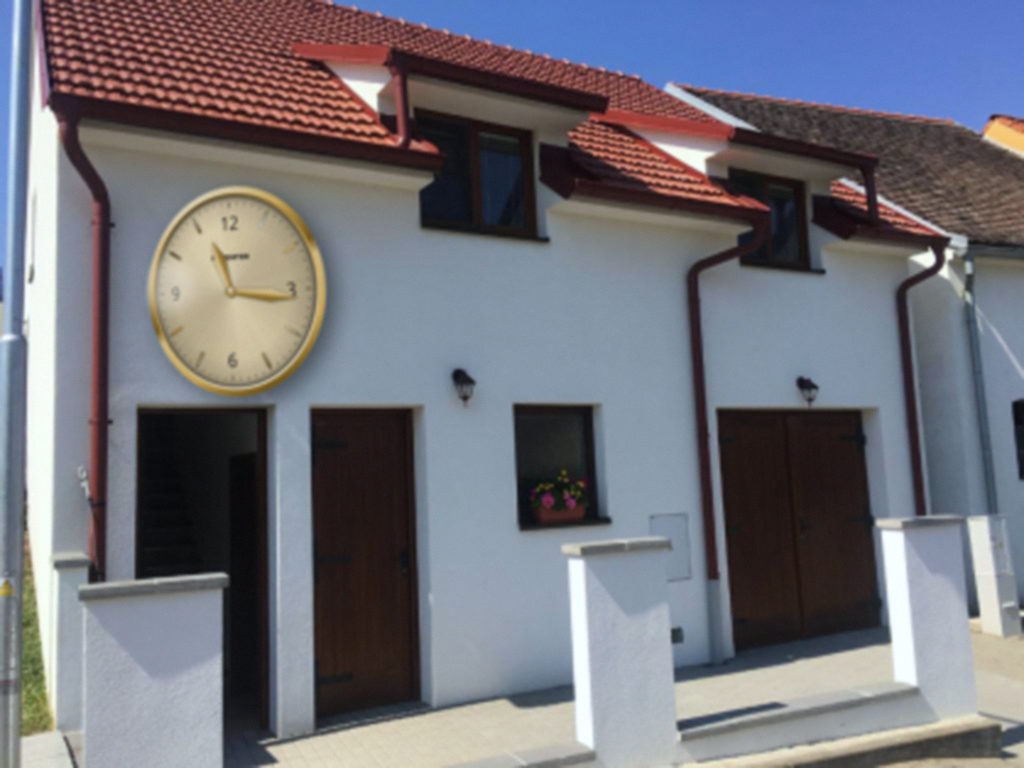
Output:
11.16
